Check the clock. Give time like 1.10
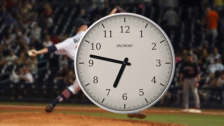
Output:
6.47
